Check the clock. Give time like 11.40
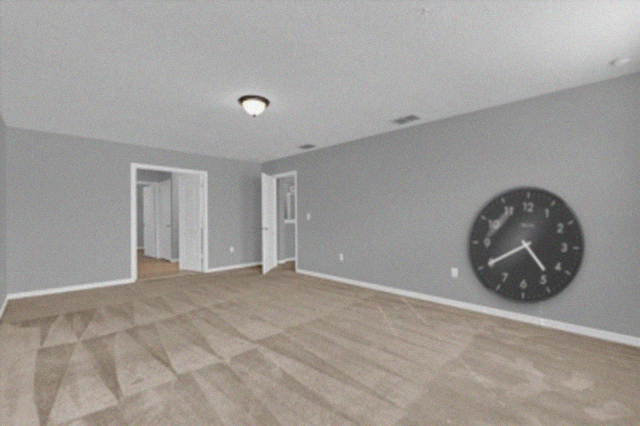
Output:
4.40
